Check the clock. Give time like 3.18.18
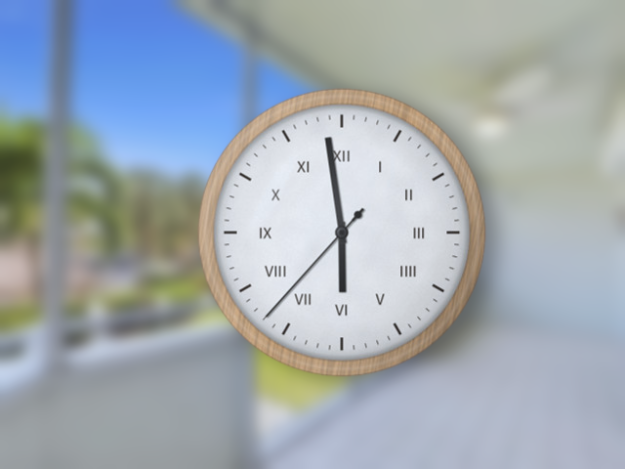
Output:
5.58.37
